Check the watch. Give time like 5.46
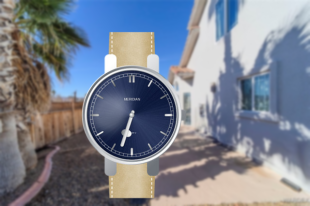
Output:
6.33
